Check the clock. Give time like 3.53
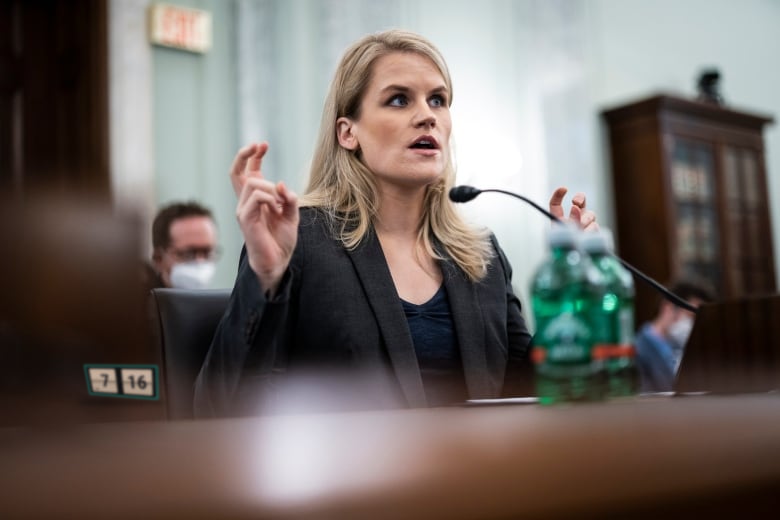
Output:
7.16
